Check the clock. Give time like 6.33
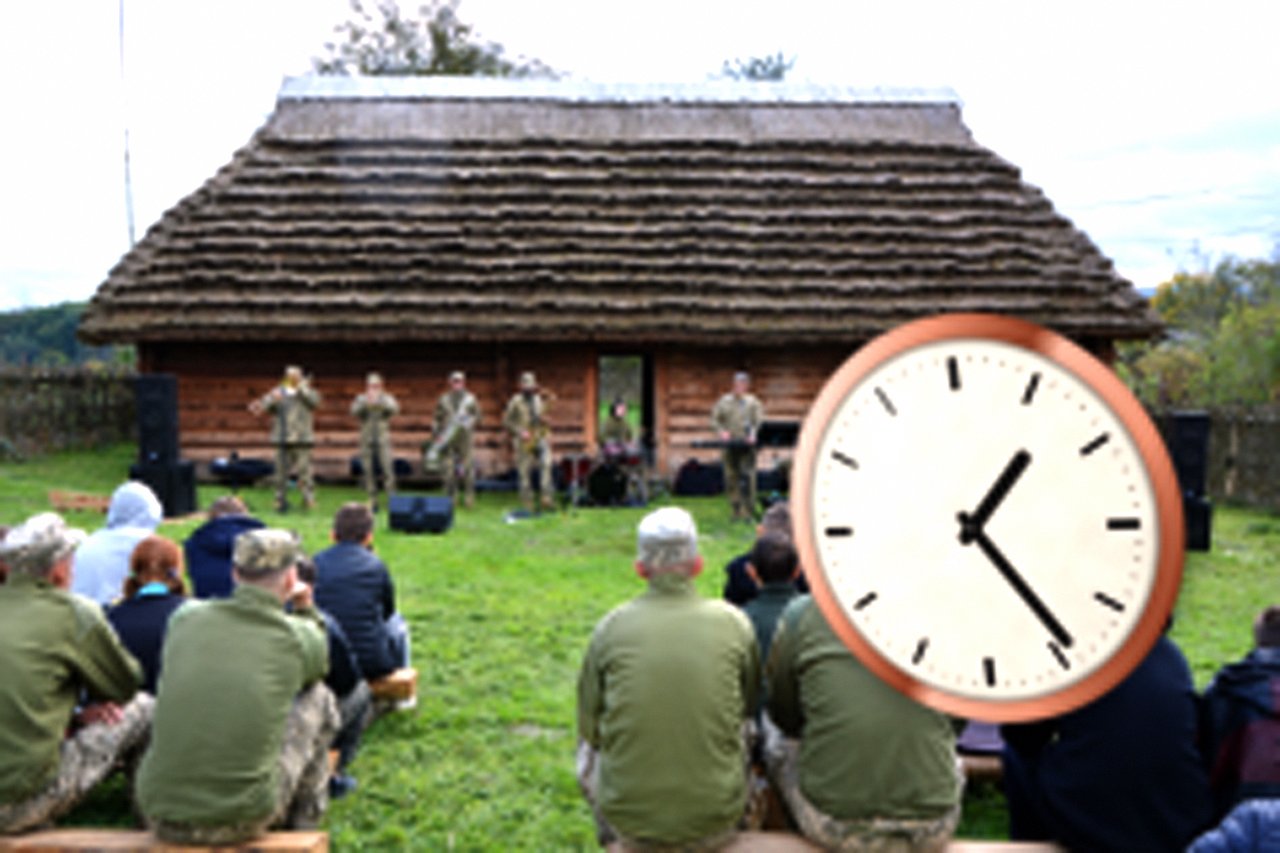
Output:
1.24
